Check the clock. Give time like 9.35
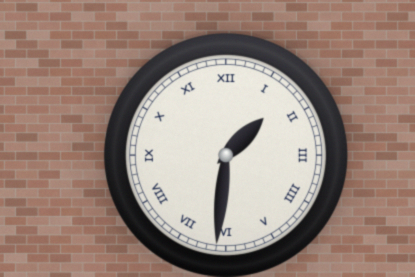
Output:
1.31
